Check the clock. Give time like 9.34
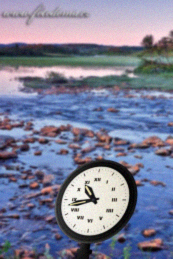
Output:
10.43
